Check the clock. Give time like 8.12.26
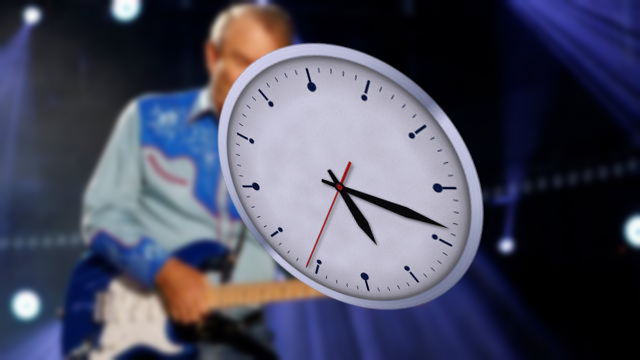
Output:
5.18.36
